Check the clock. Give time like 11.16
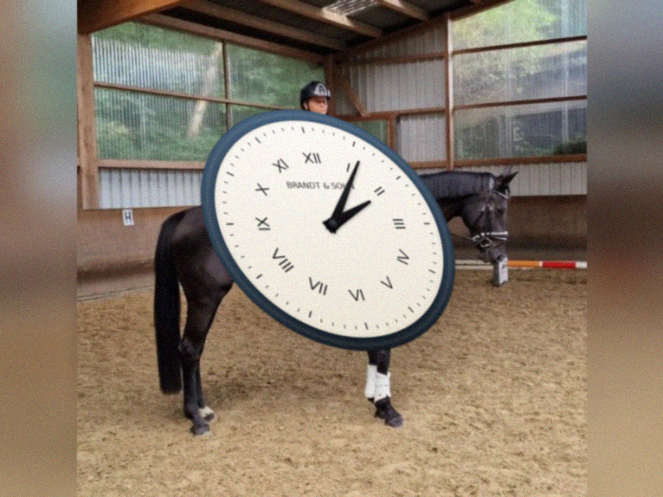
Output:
2.06
